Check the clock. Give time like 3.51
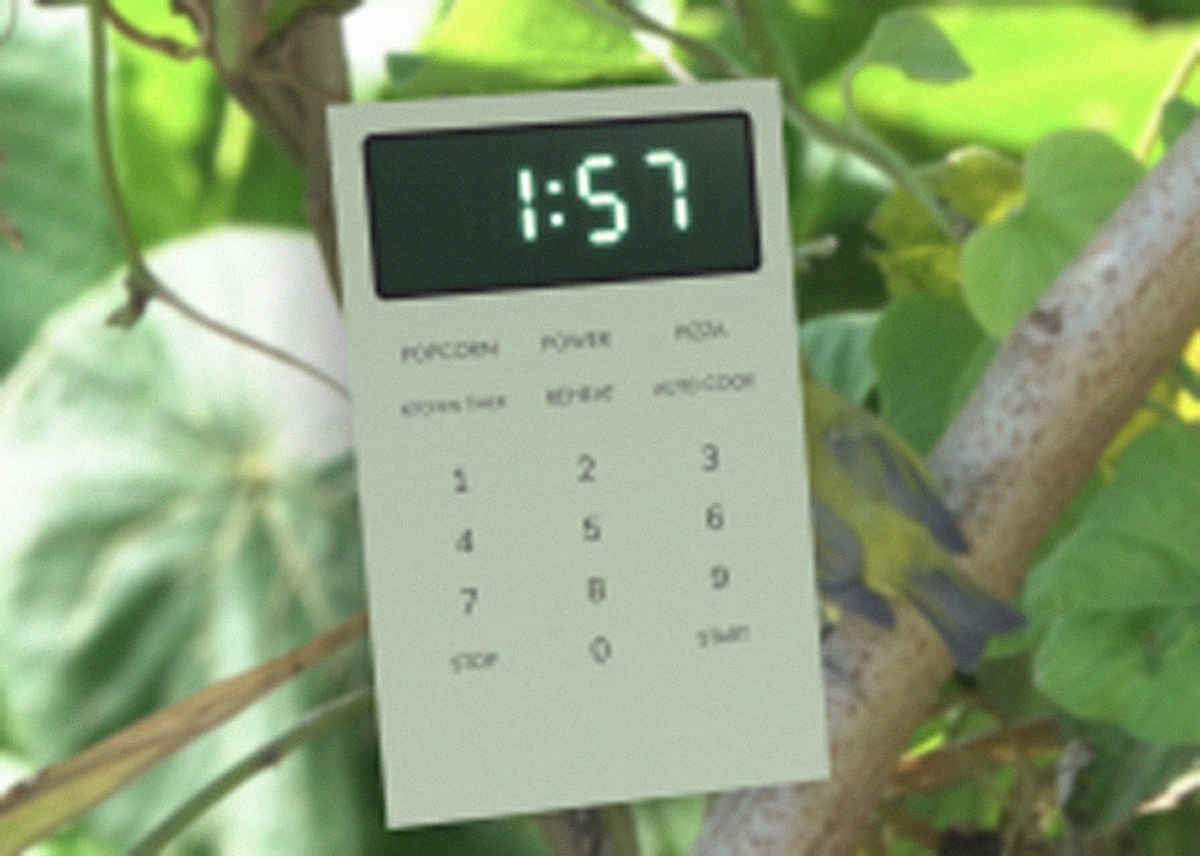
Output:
1.57
